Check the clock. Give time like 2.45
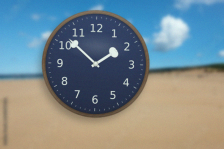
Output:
1.52
